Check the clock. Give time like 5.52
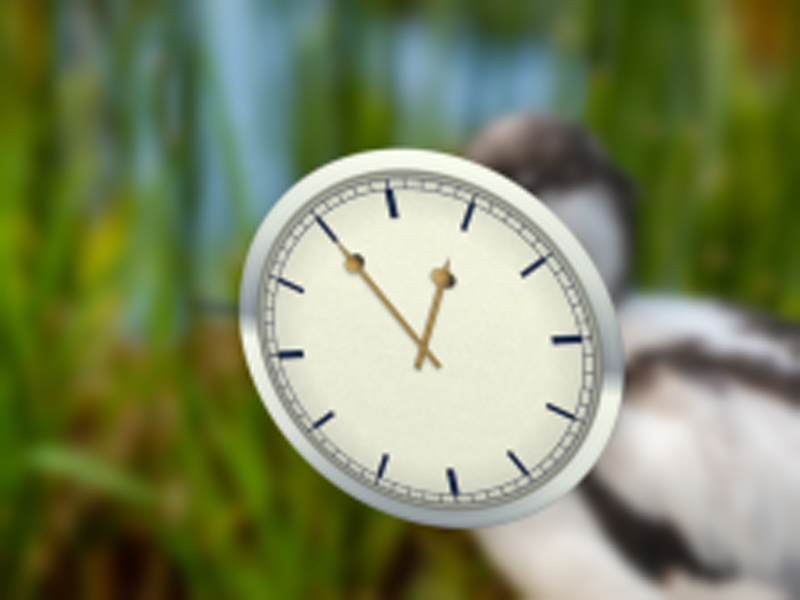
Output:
12.55
